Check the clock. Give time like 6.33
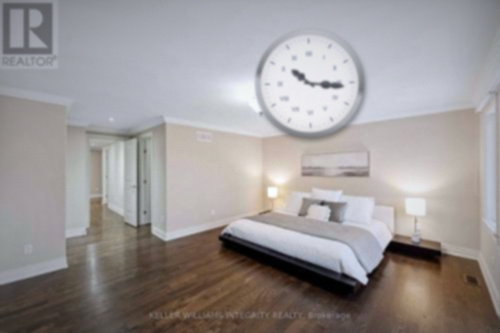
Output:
10.16
